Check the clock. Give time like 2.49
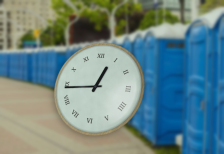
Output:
12.44
